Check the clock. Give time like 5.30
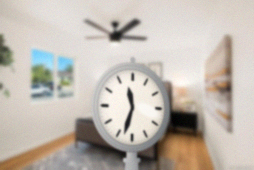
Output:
11.33
